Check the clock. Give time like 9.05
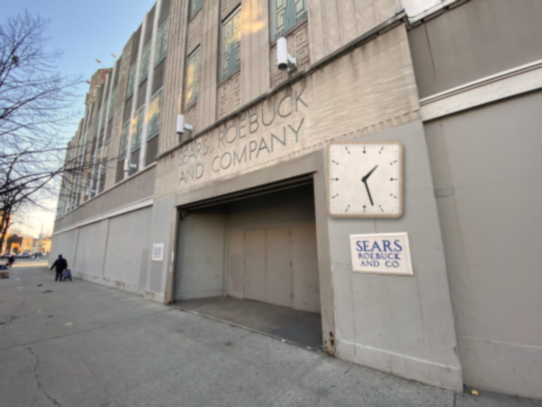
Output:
1.27
